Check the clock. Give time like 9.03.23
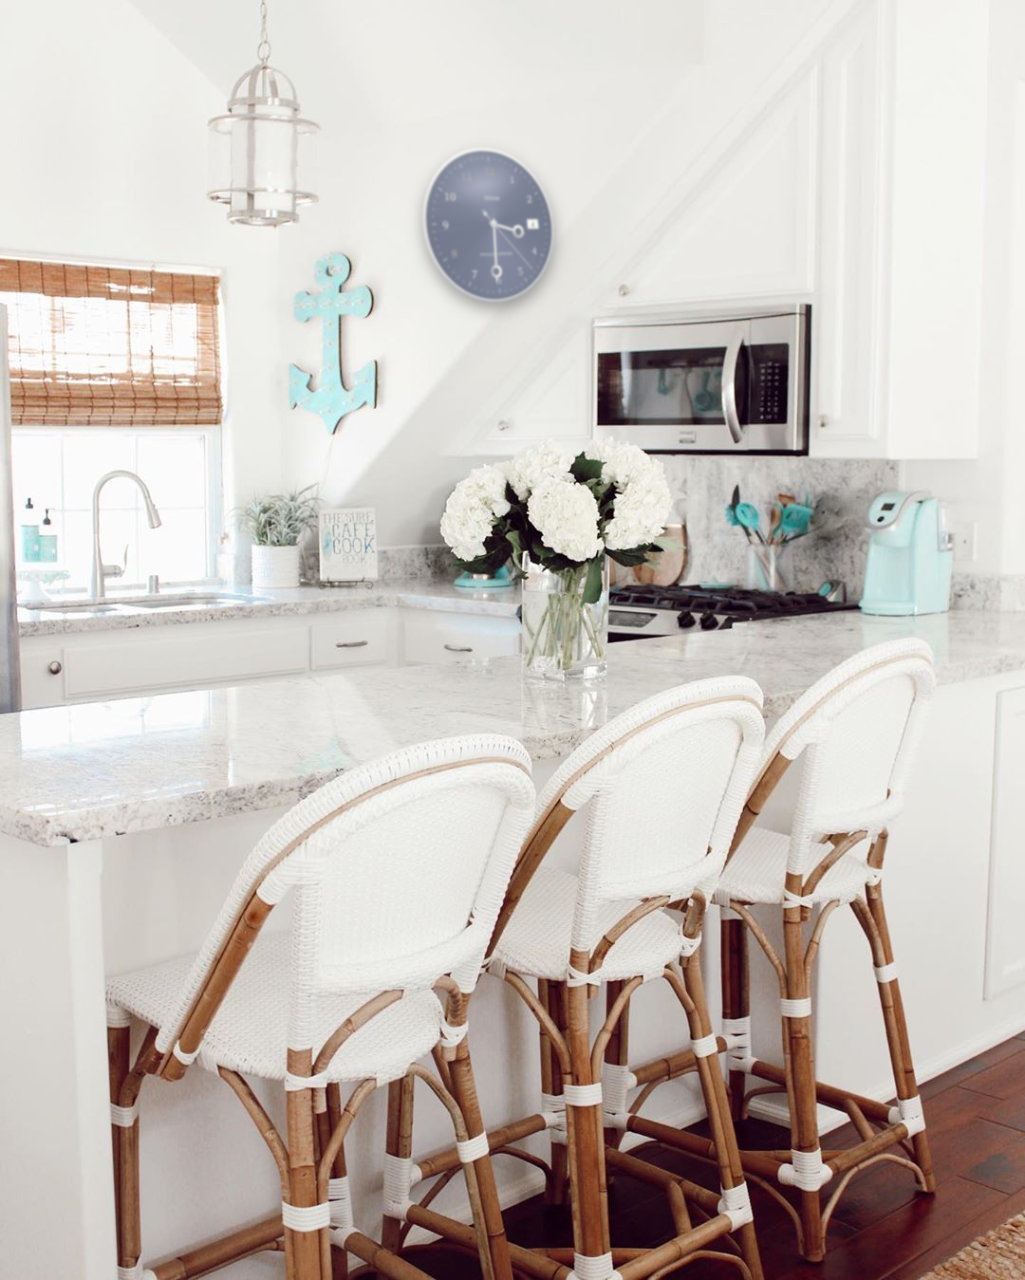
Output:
3.30.23
